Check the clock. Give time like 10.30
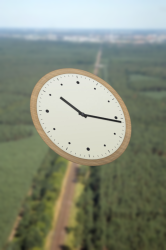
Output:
10.16
